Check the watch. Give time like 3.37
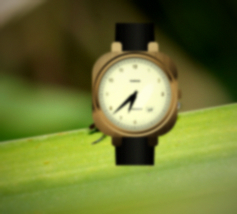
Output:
6.38
